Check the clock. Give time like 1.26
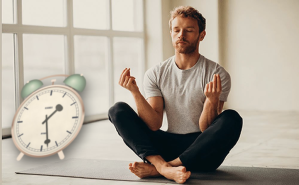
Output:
1.28
